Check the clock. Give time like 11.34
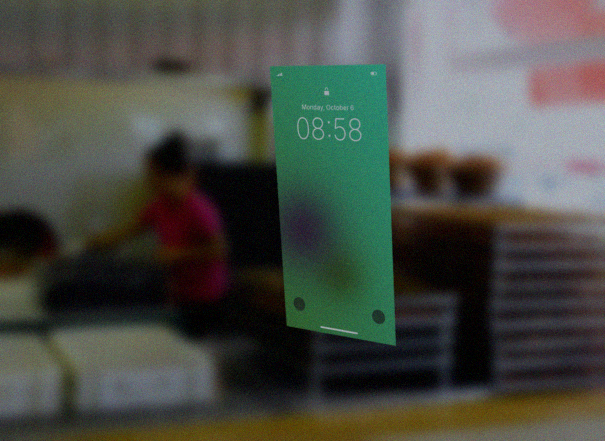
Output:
8.58
